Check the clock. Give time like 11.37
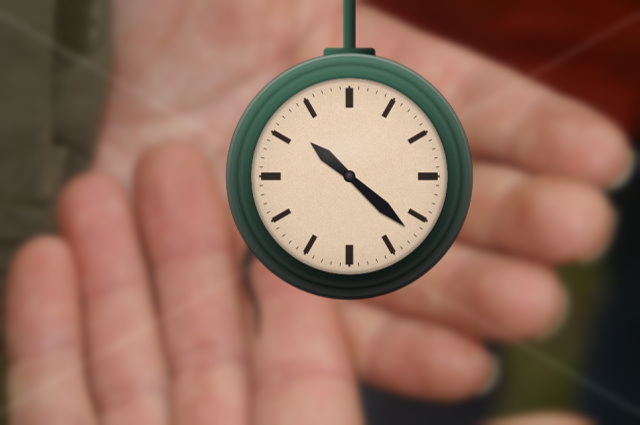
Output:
10.22
